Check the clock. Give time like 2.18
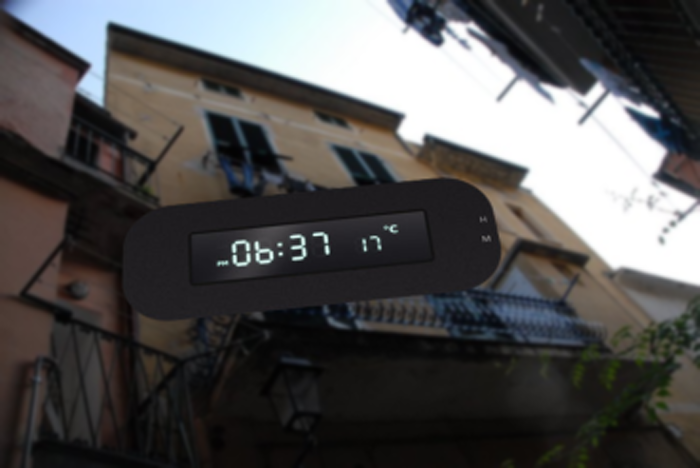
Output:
6.37
